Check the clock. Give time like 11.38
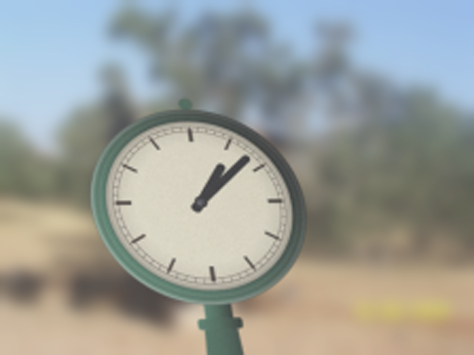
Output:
1.08
